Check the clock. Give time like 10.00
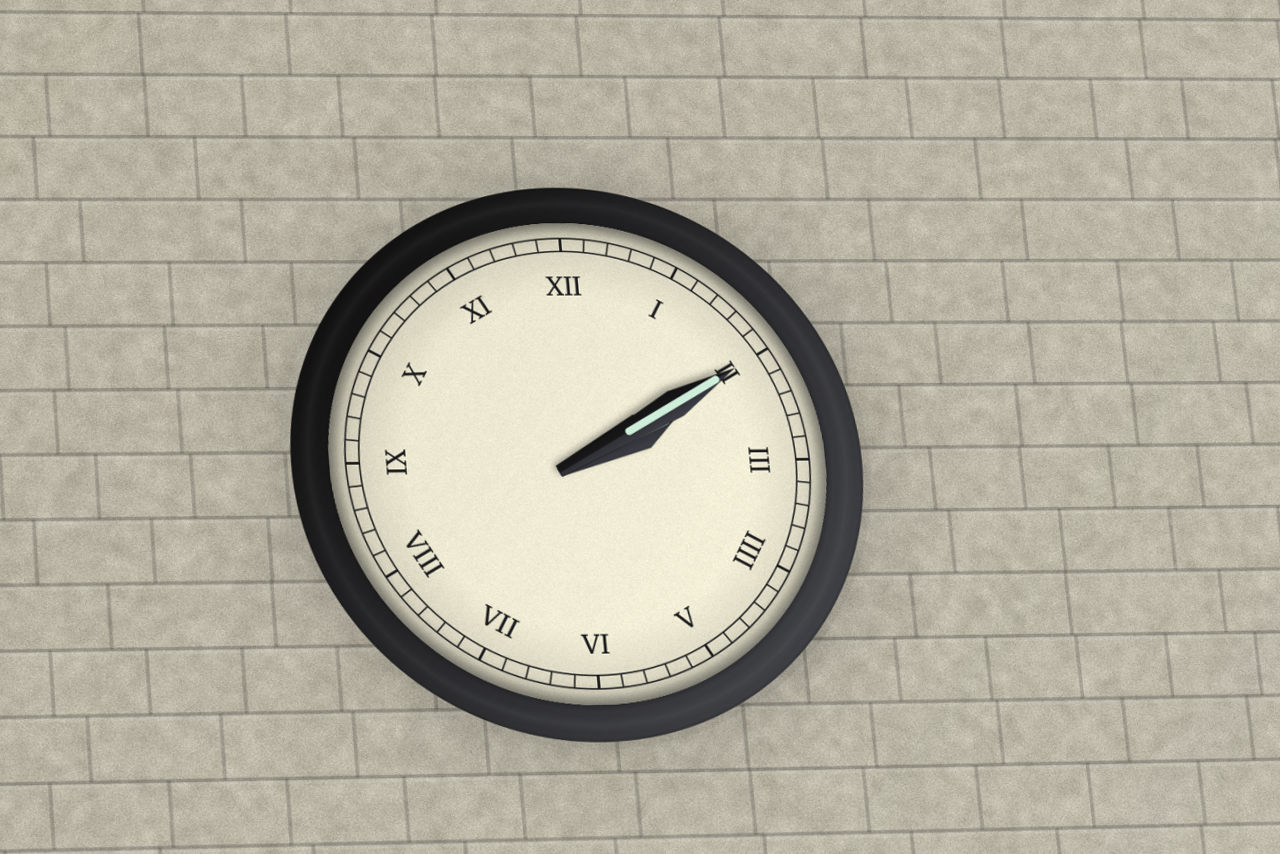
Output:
2.10
